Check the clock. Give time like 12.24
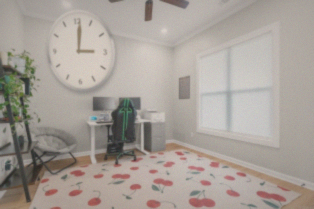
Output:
3.01
